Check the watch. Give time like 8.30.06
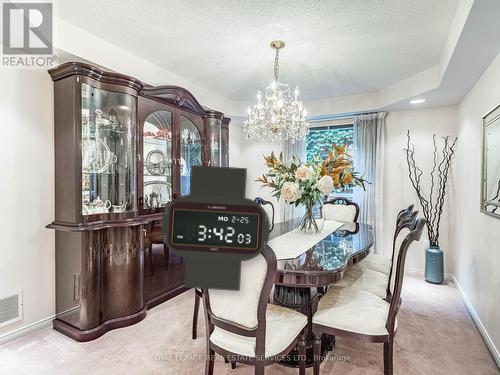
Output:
3.42.03
